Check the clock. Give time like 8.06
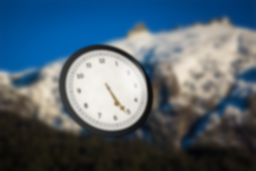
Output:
5.26
